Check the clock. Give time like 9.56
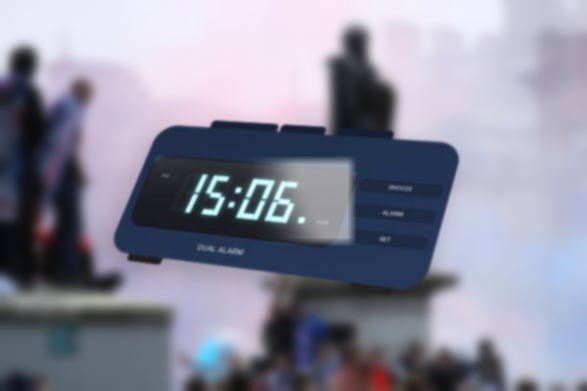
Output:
15.06
